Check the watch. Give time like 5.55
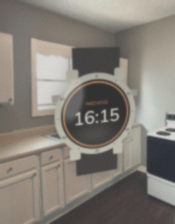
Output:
16.15
